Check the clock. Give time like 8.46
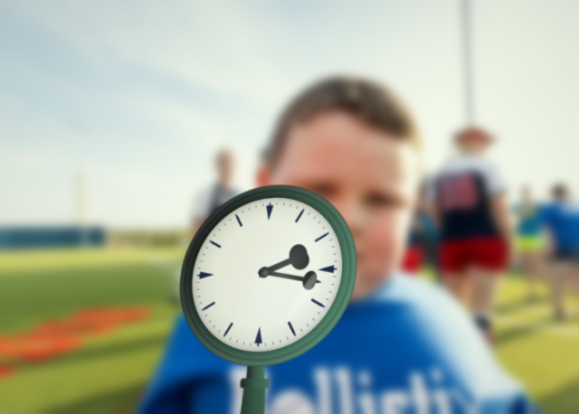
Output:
2.17
